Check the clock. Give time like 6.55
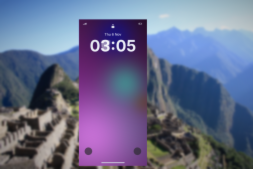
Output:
3.05
